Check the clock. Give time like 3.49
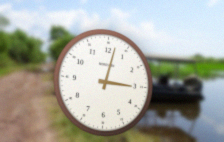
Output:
3.02
